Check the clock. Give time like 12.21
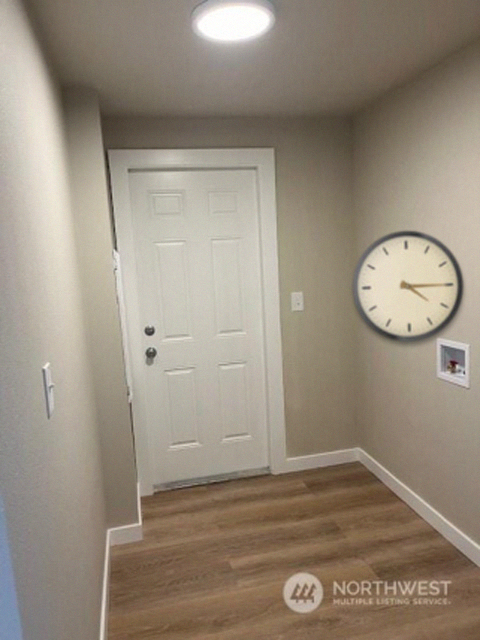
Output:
4.15
